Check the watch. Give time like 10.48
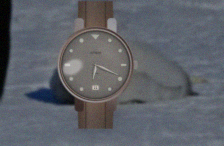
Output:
6.19
